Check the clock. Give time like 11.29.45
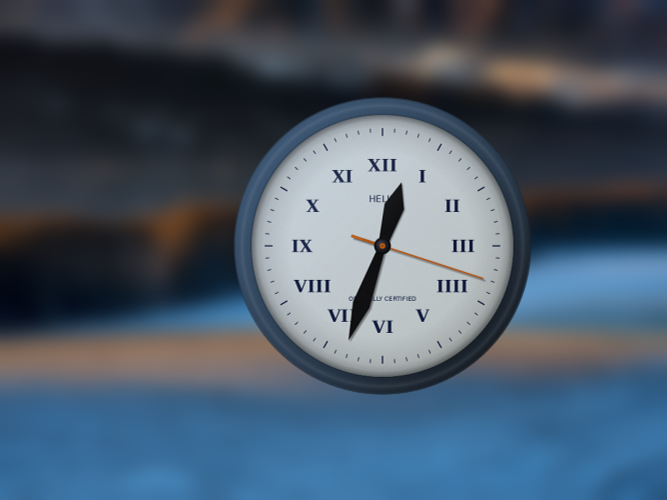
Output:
12.33.18
